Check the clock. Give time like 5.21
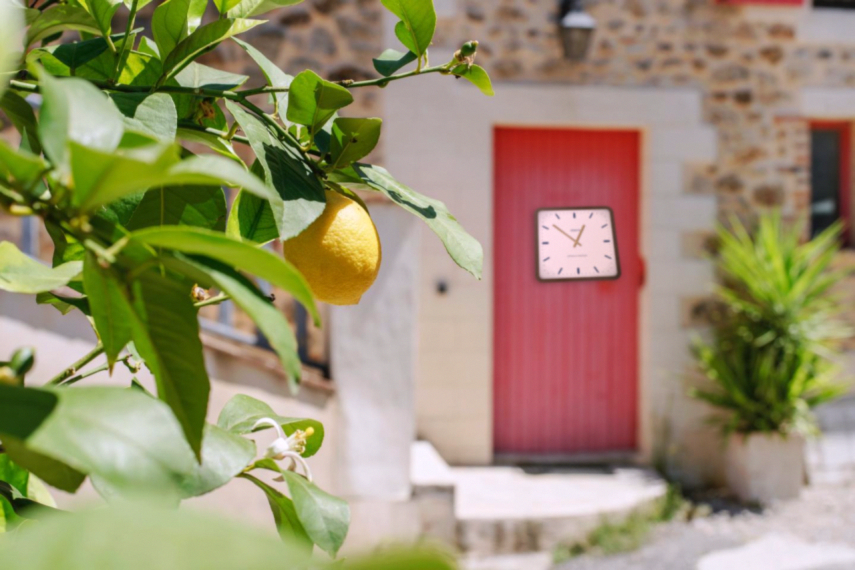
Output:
12.52
